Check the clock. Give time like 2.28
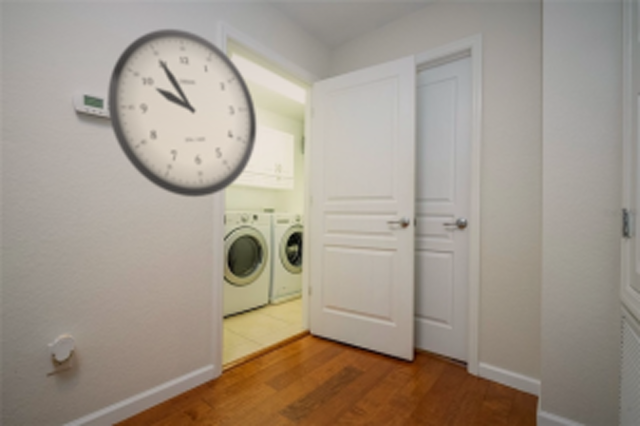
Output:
9.55
